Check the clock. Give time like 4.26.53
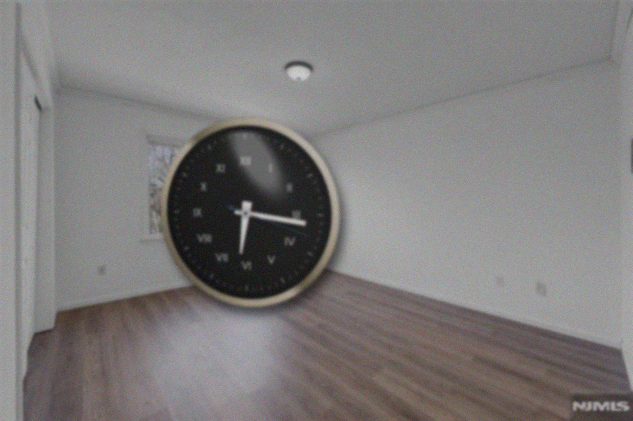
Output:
6.16.18
